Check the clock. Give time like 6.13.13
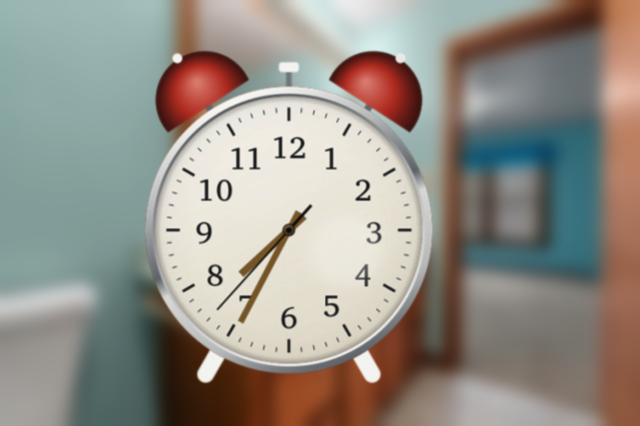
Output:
7.34.37
